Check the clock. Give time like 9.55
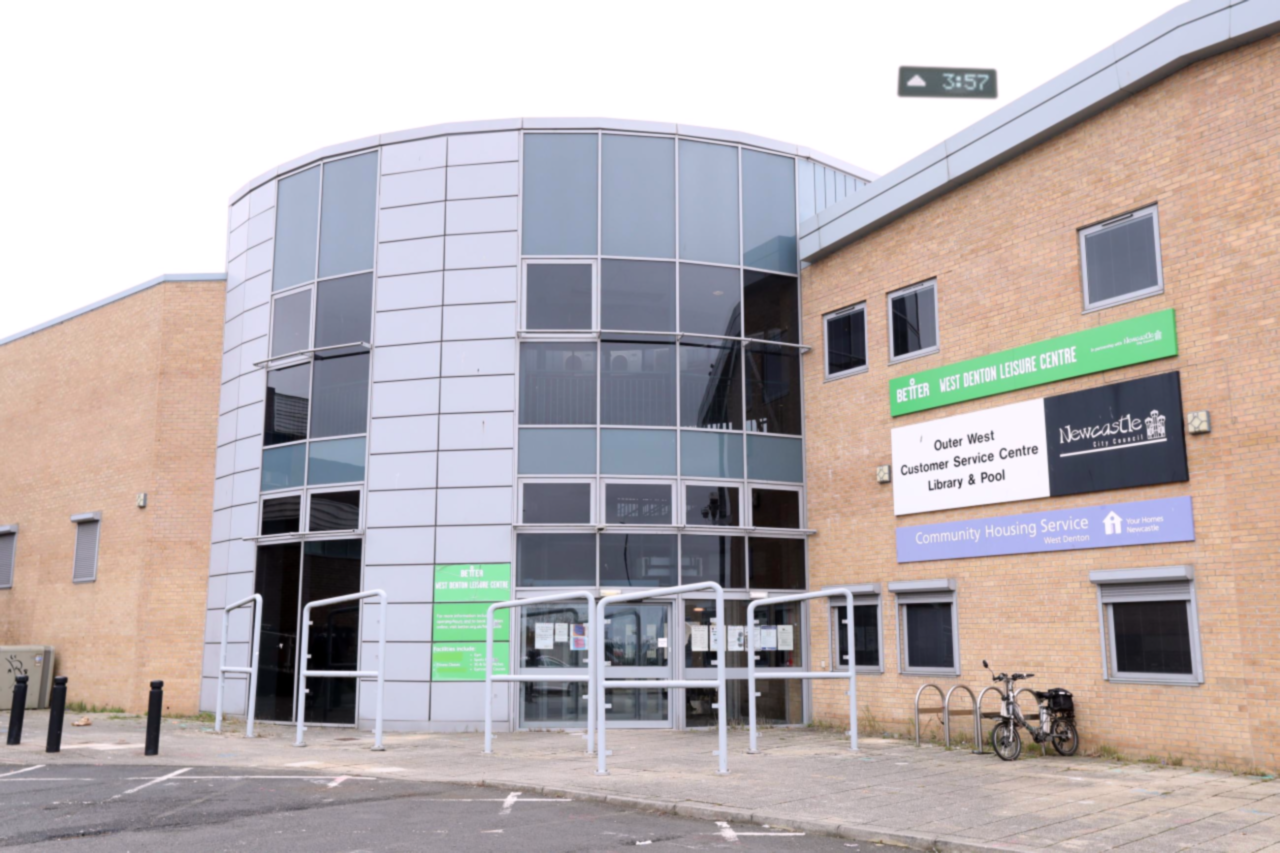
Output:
3.57
